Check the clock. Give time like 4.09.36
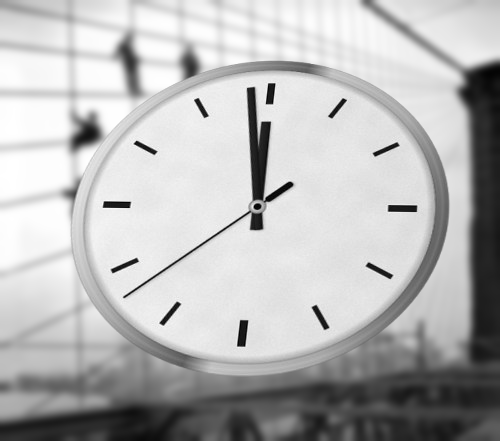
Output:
11.58.38
